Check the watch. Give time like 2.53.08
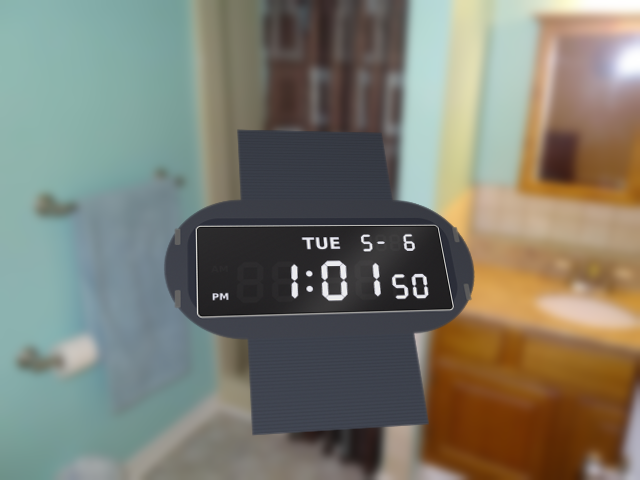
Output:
1.01.50
